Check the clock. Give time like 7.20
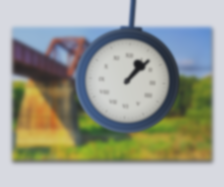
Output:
1.07
